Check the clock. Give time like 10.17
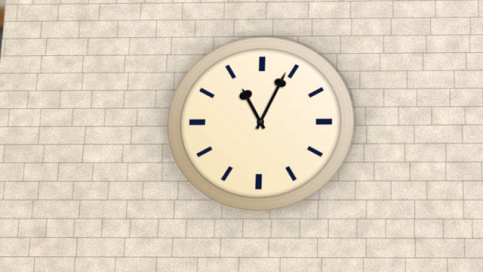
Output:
11.04
